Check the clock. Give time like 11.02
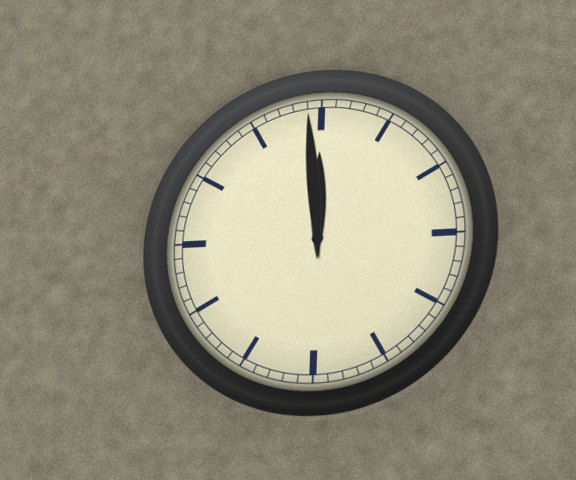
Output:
11.59
